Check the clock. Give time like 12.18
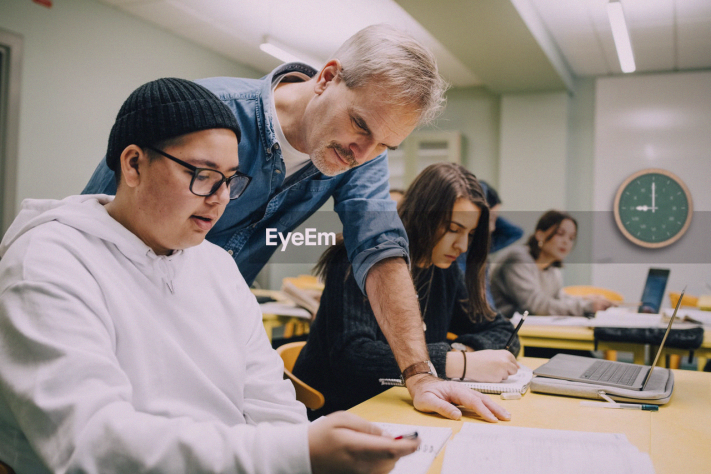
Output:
9.00
